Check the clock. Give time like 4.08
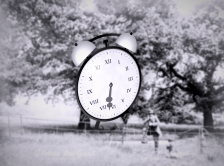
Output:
6.32
